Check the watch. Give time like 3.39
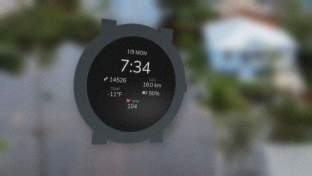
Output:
7.34
